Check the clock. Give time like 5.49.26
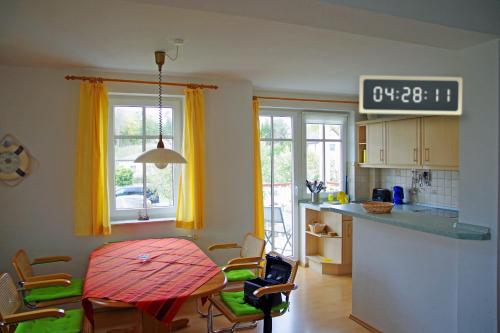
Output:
4.28.11
